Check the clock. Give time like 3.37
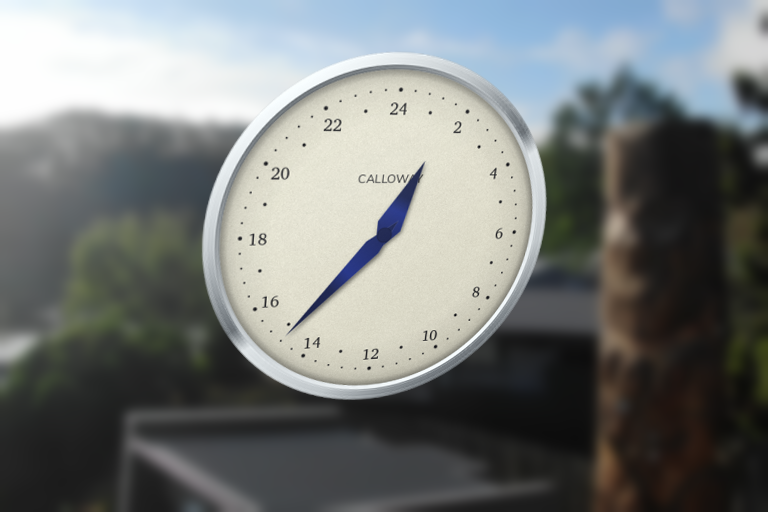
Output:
1.37
